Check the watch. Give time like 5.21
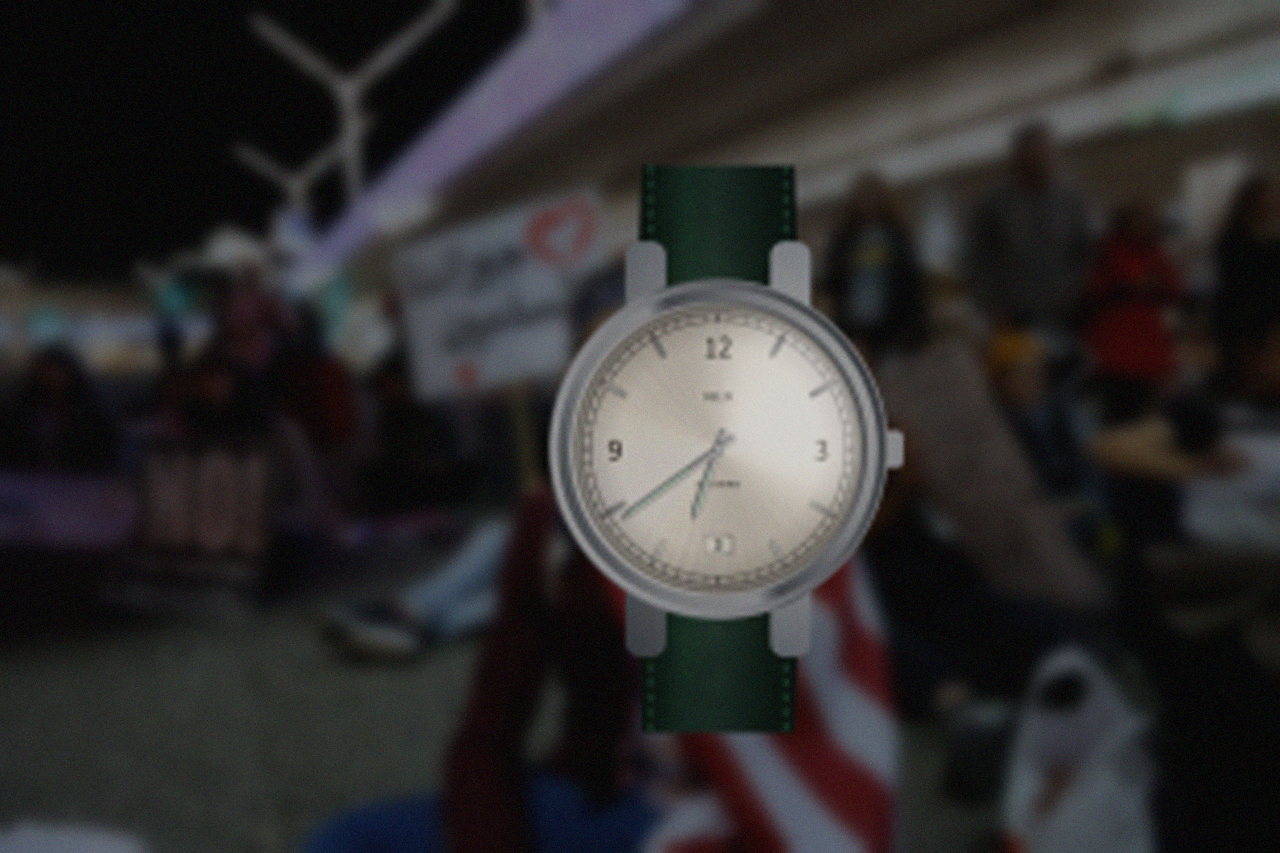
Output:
6.39
